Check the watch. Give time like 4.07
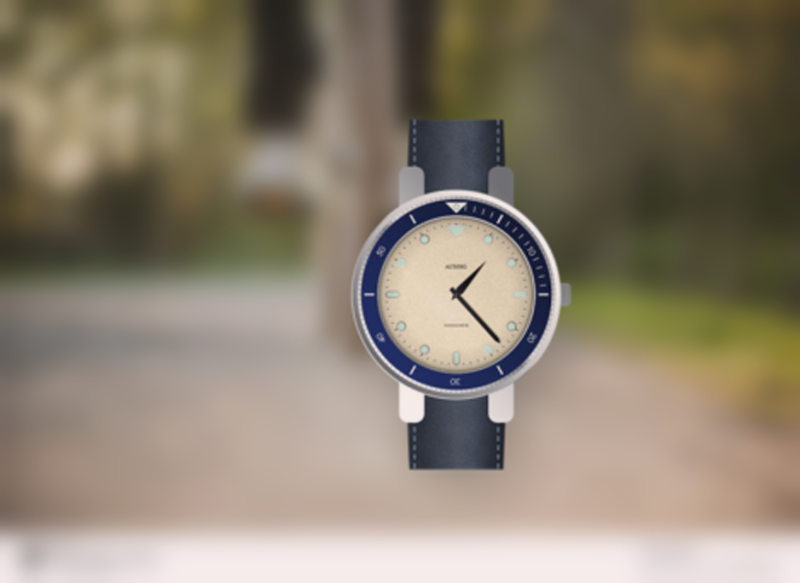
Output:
1.23
